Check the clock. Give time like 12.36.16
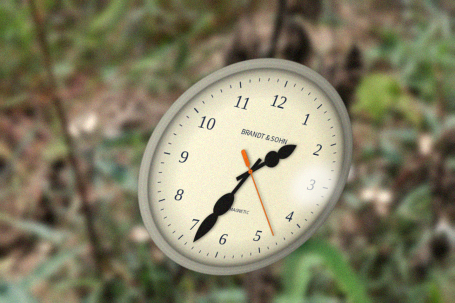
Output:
1.33.23
